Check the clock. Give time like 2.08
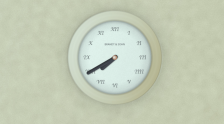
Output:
7.40
